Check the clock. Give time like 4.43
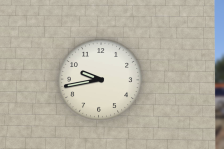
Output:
9.43
